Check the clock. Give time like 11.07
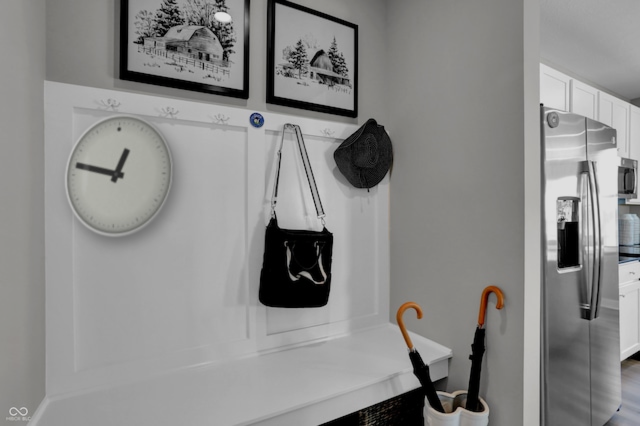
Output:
12.47
